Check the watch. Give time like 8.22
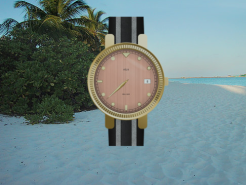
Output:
7.38
